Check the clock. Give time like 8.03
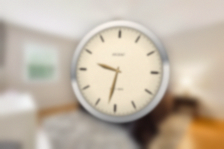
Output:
9.32
